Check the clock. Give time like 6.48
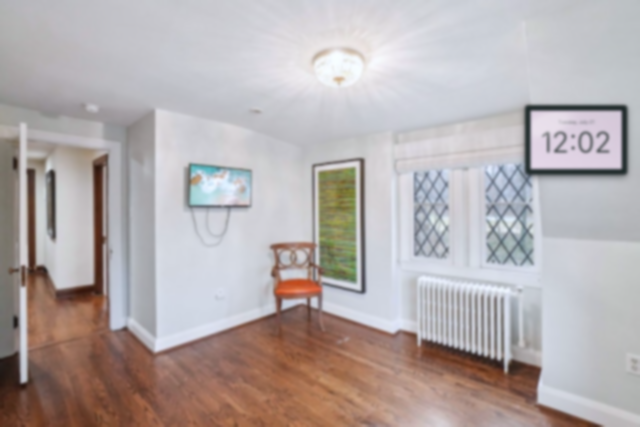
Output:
12.02
